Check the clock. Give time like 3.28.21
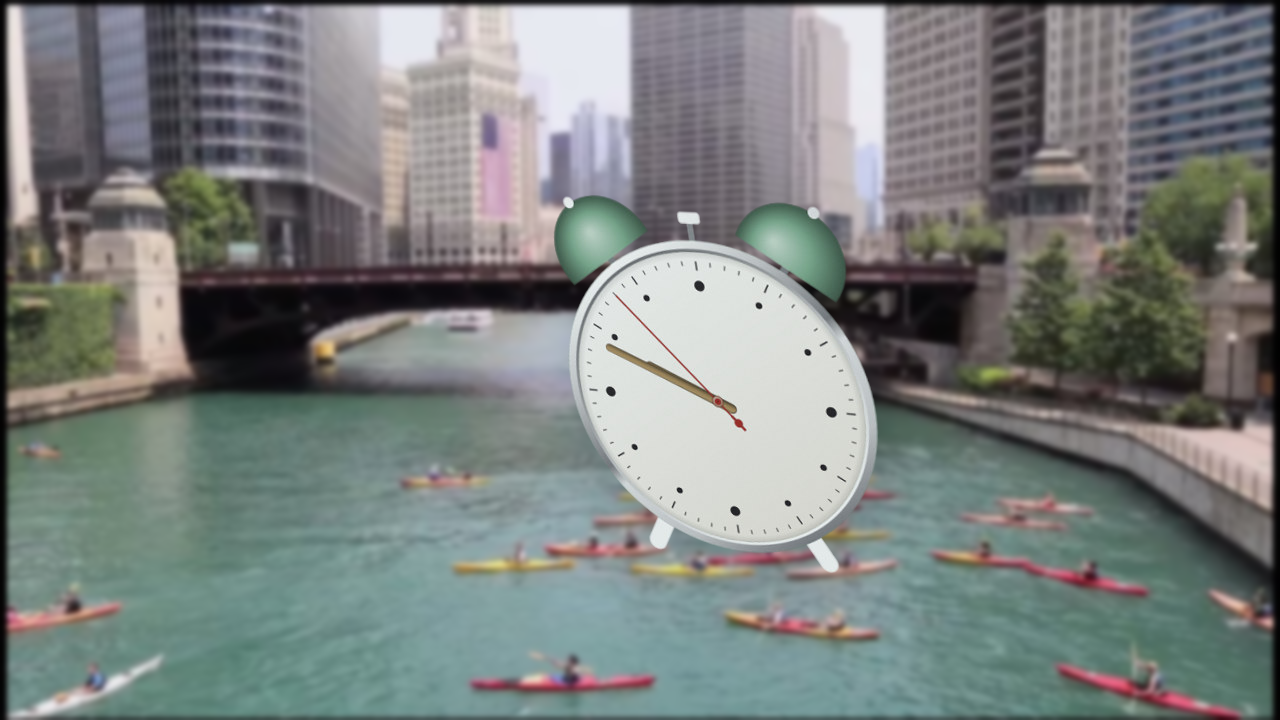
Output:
9.48.53
